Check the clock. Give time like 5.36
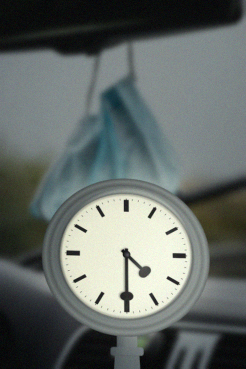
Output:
4.30
